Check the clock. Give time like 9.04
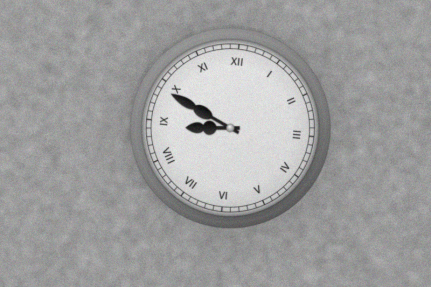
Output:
8.49
